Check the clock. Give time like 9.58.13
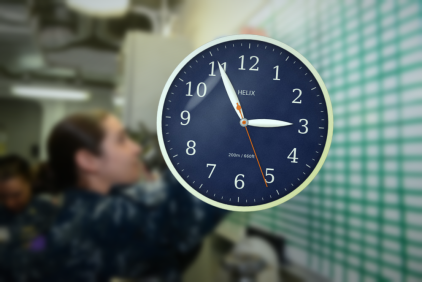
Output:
2.55.26
